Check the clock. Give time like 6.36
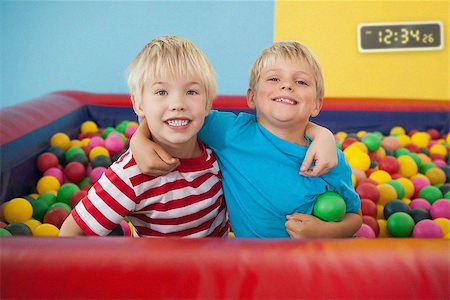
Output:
12.34
